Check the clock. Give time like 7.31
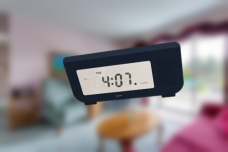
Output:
4.07
